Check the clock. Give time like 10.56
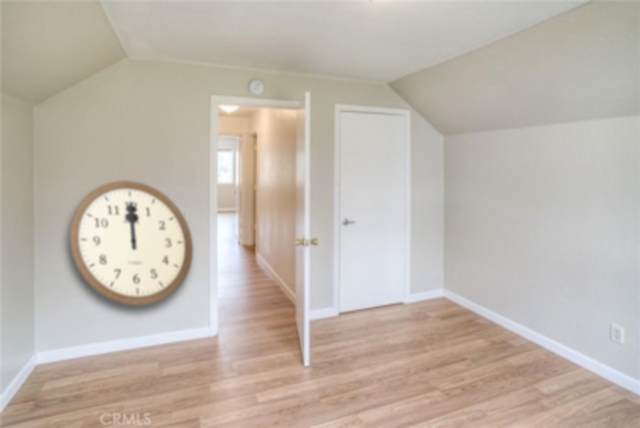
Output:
12.00
